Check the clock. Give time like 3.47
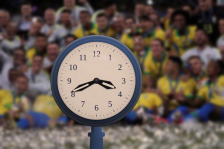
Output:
3.41
